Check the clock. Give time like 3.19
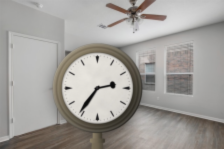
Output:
2.36
